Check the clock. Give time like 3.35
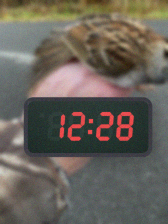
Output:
12.28
